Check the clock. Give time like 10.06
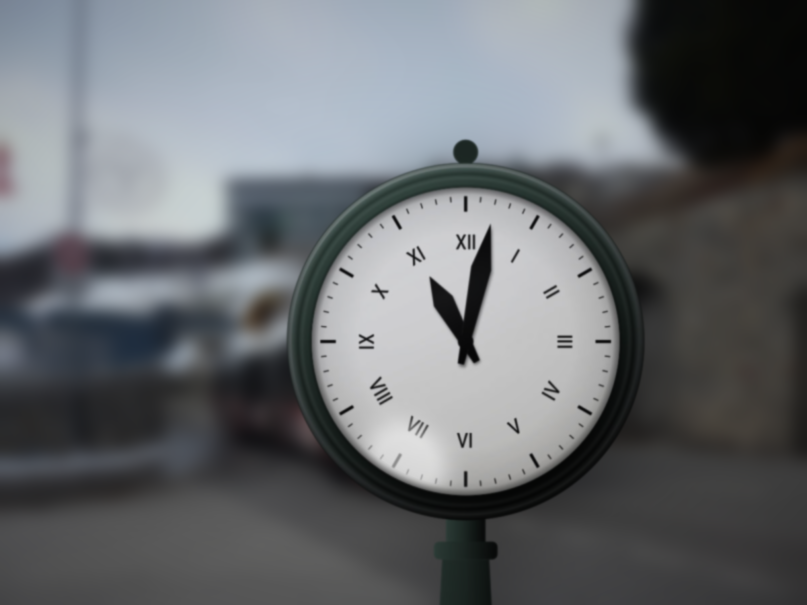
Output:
11.02
